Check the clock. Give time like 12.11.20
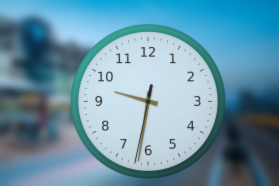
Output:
9.31.32
